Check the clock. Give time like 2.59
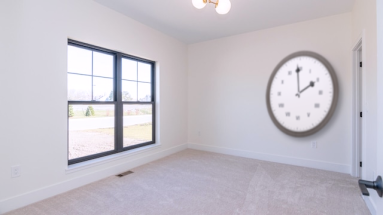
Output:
1.59
